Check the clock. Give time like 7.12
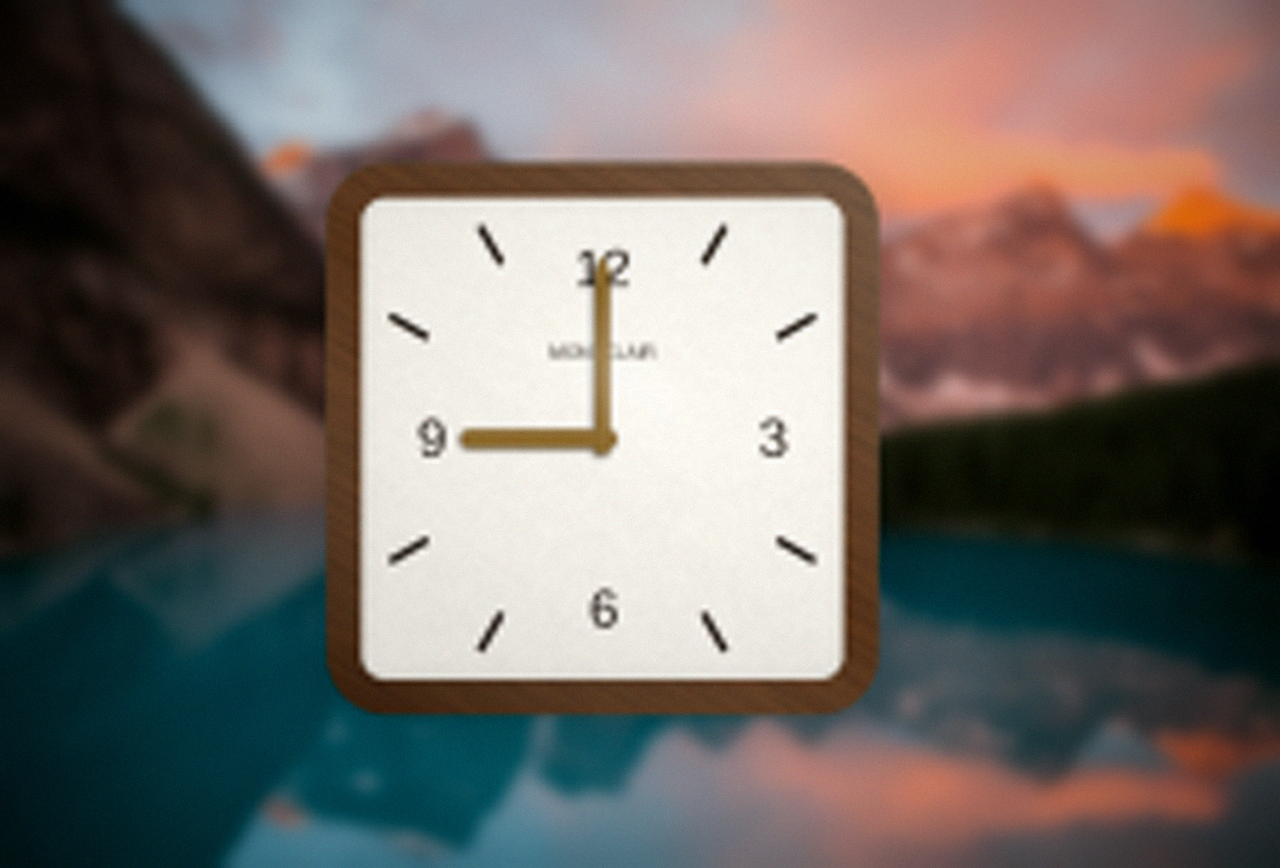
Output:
9.00
